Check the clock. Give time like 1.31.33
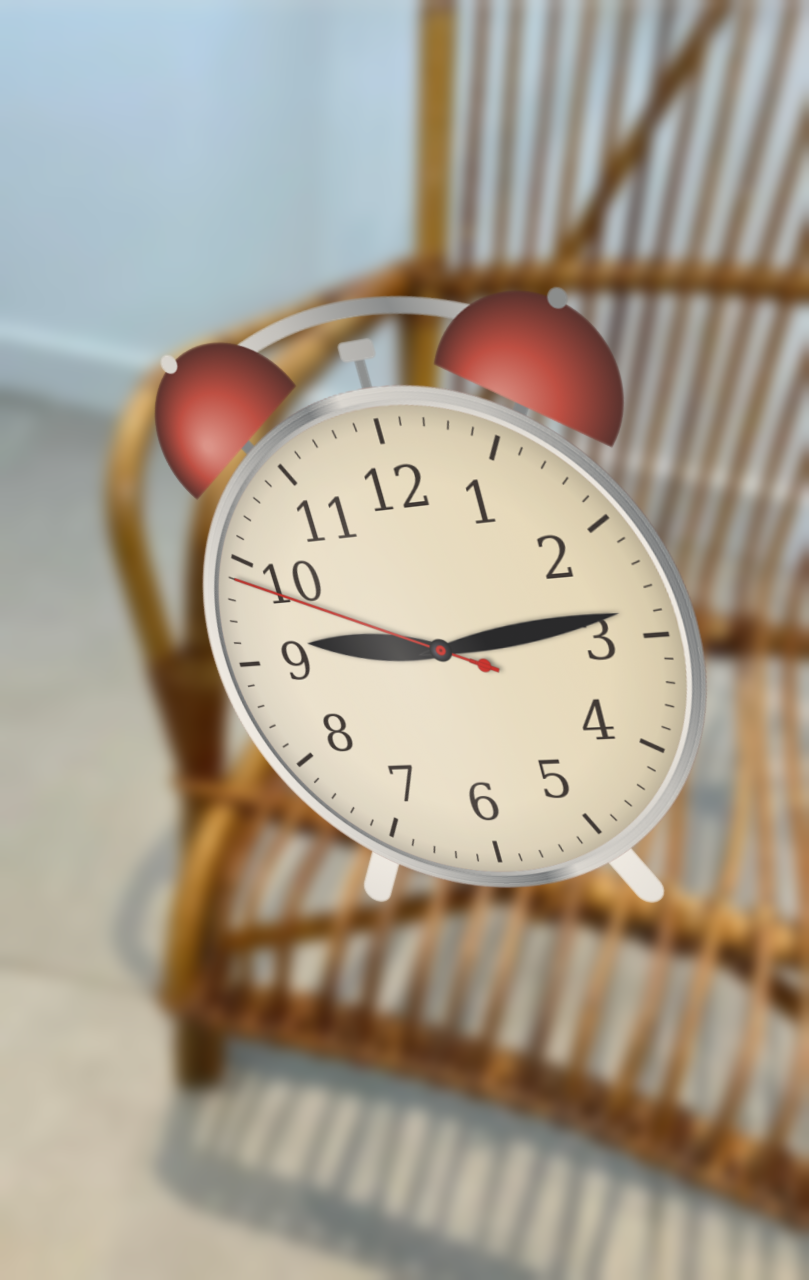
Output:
9.13.49
